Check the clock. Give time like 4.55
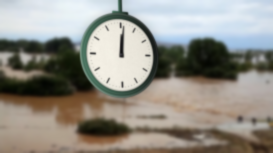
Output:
12.01
